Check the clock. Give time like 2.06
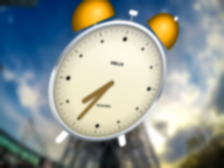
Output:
7.35
